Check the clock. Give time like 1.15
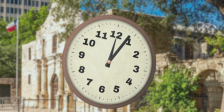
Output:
12.04
